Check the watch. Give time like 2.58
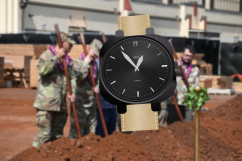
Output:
12.54
